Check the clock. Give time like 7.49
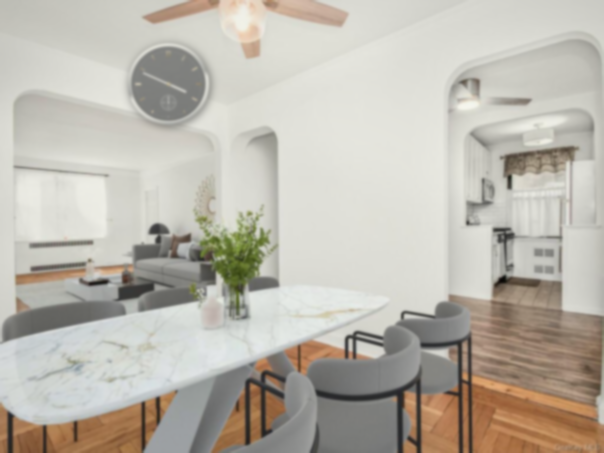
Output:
3.49
